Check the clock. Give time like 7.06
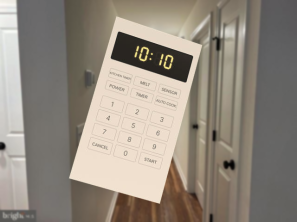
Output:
10.10
